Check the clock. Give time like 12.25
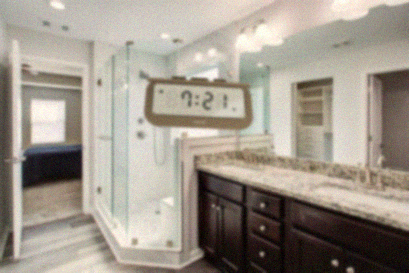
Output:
7.21
